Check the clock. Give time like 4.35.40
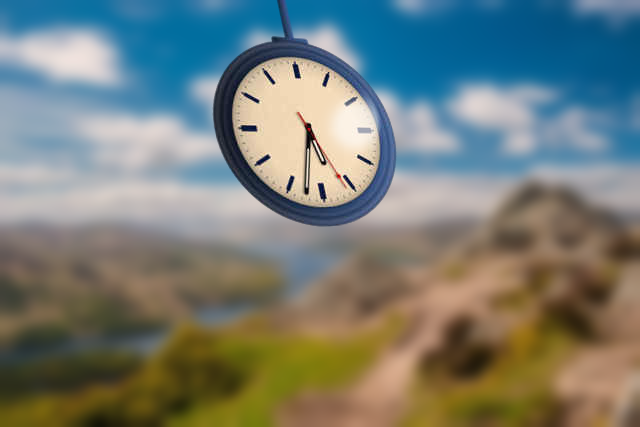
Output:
5.32.26
